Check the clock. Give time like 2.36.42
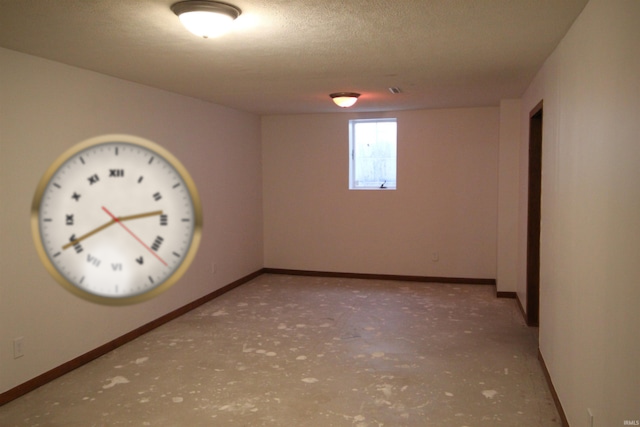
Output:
2.40.22
